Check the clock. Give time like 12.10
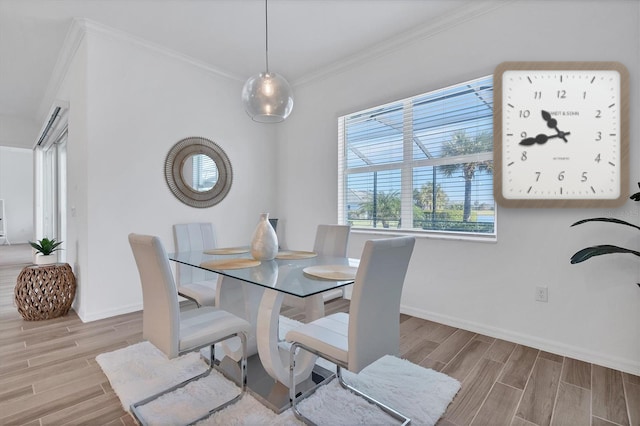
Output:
10.43
